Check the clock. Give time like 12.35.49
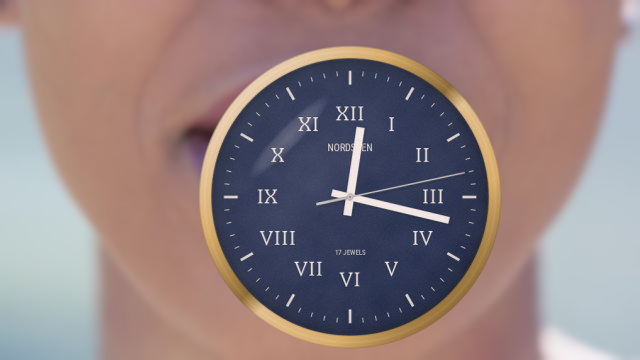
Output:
12.17.13
